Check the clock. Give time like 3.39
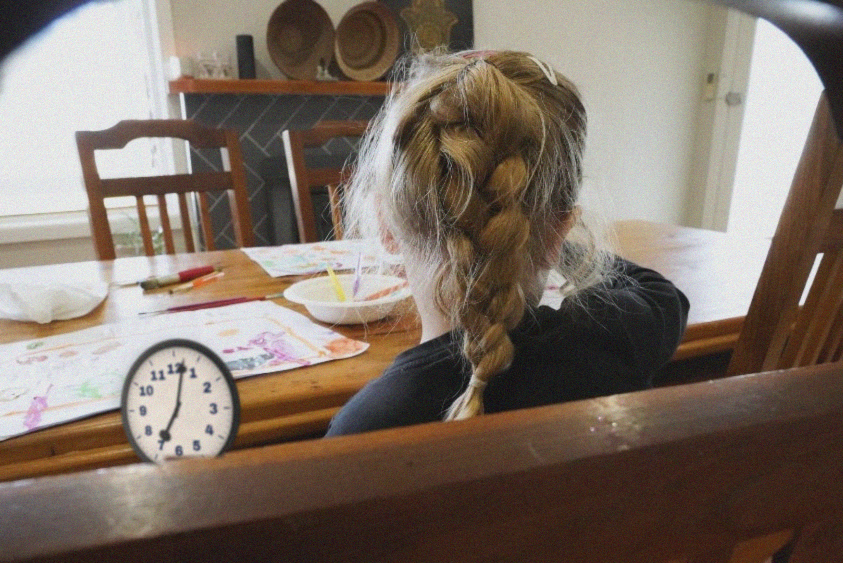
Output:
7.02
